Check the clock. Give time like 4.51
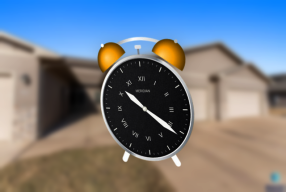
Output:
10.21
